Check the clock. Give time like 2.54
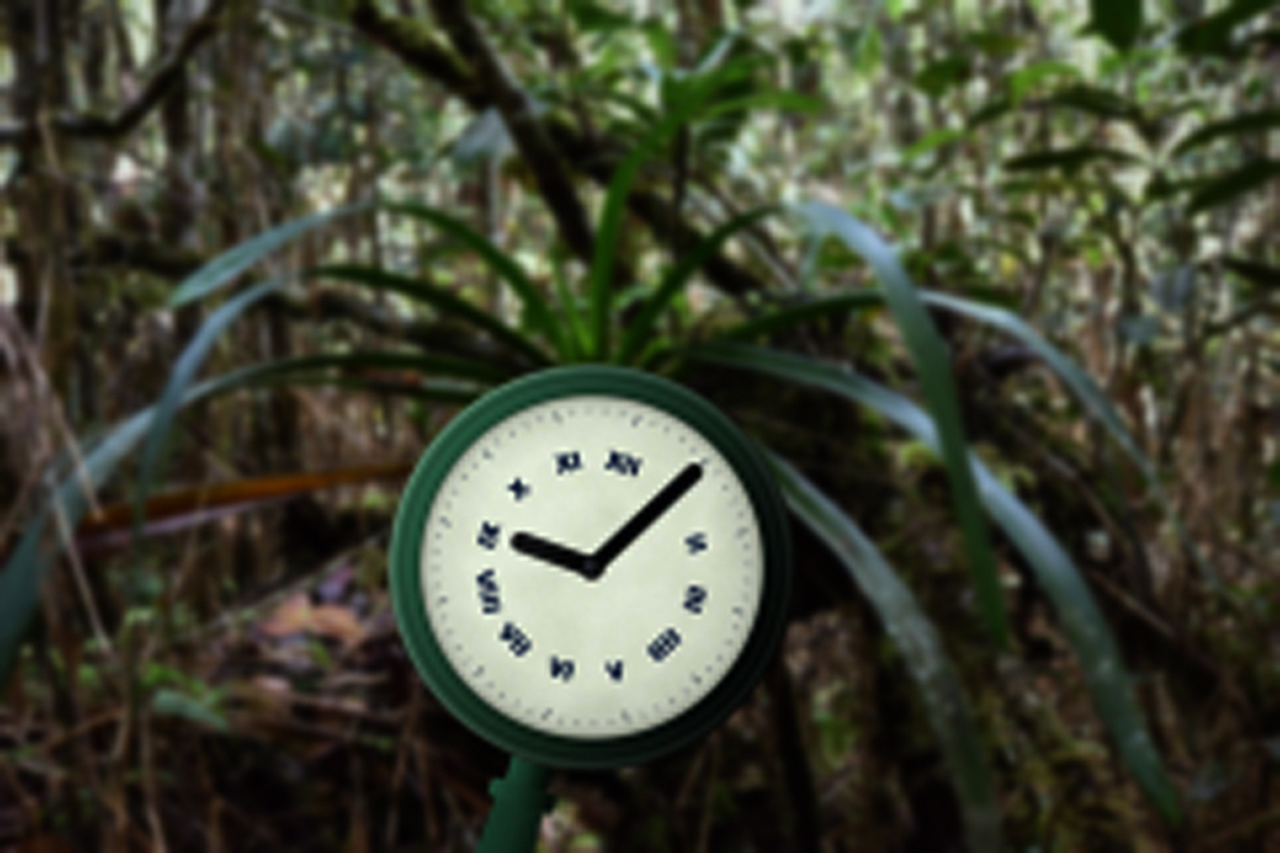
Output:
9.05
